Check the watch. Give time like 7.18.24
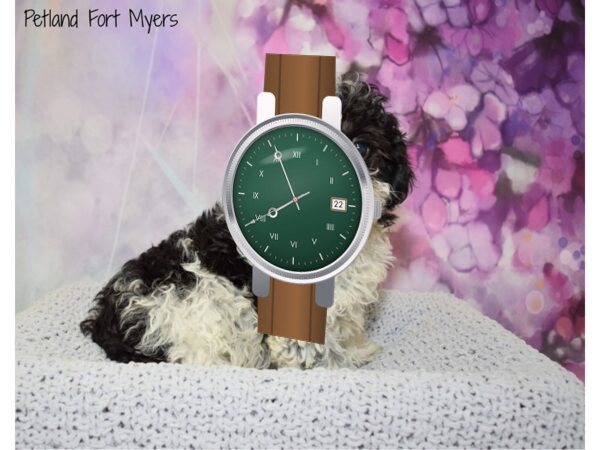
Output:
7.55.40
